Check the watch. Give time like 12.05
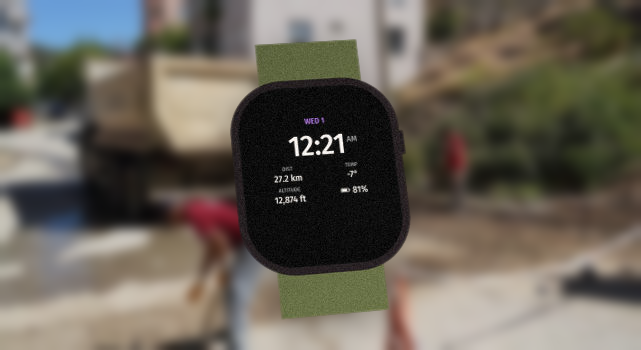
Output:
12.21
